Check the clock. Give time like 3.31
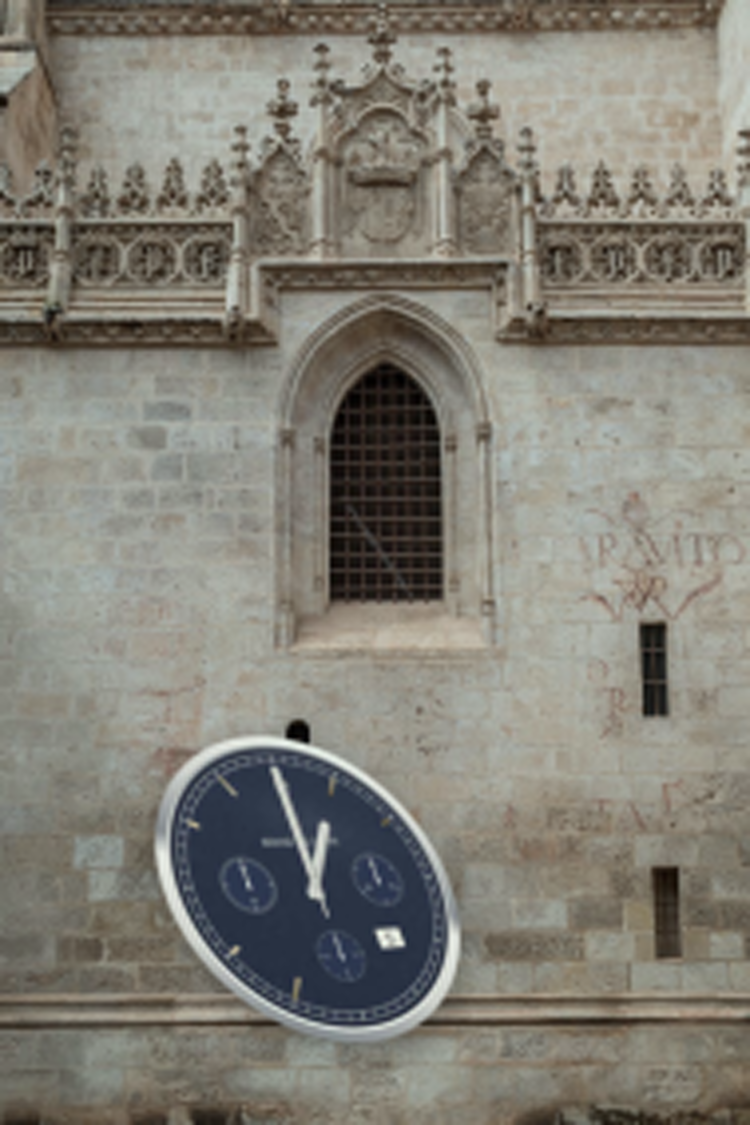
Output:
1.00
